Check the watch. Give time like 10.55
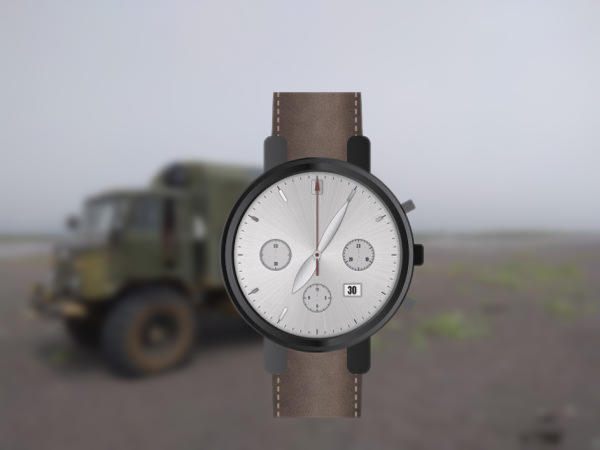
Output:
7.05
